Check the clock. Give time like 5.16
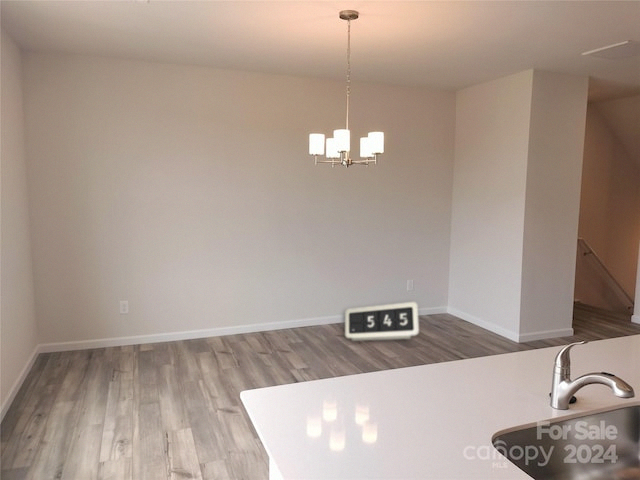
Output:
5.45
